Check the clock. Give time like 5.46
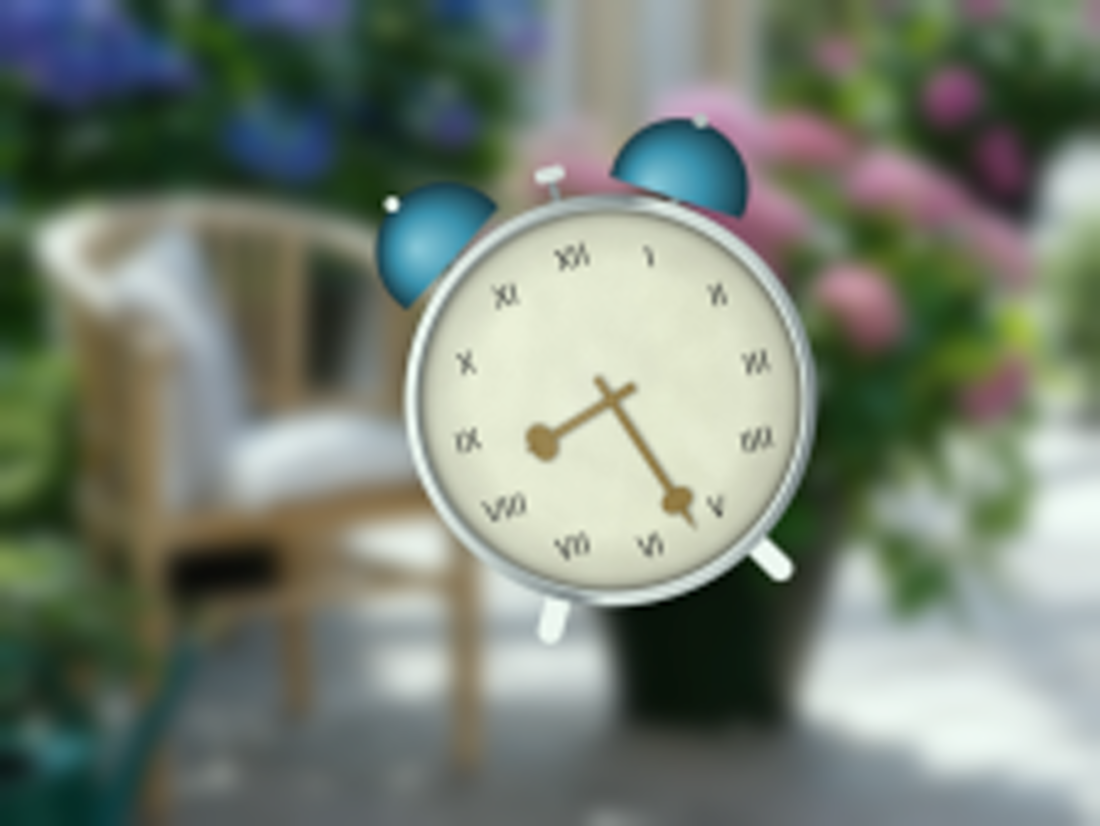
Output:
8.27
